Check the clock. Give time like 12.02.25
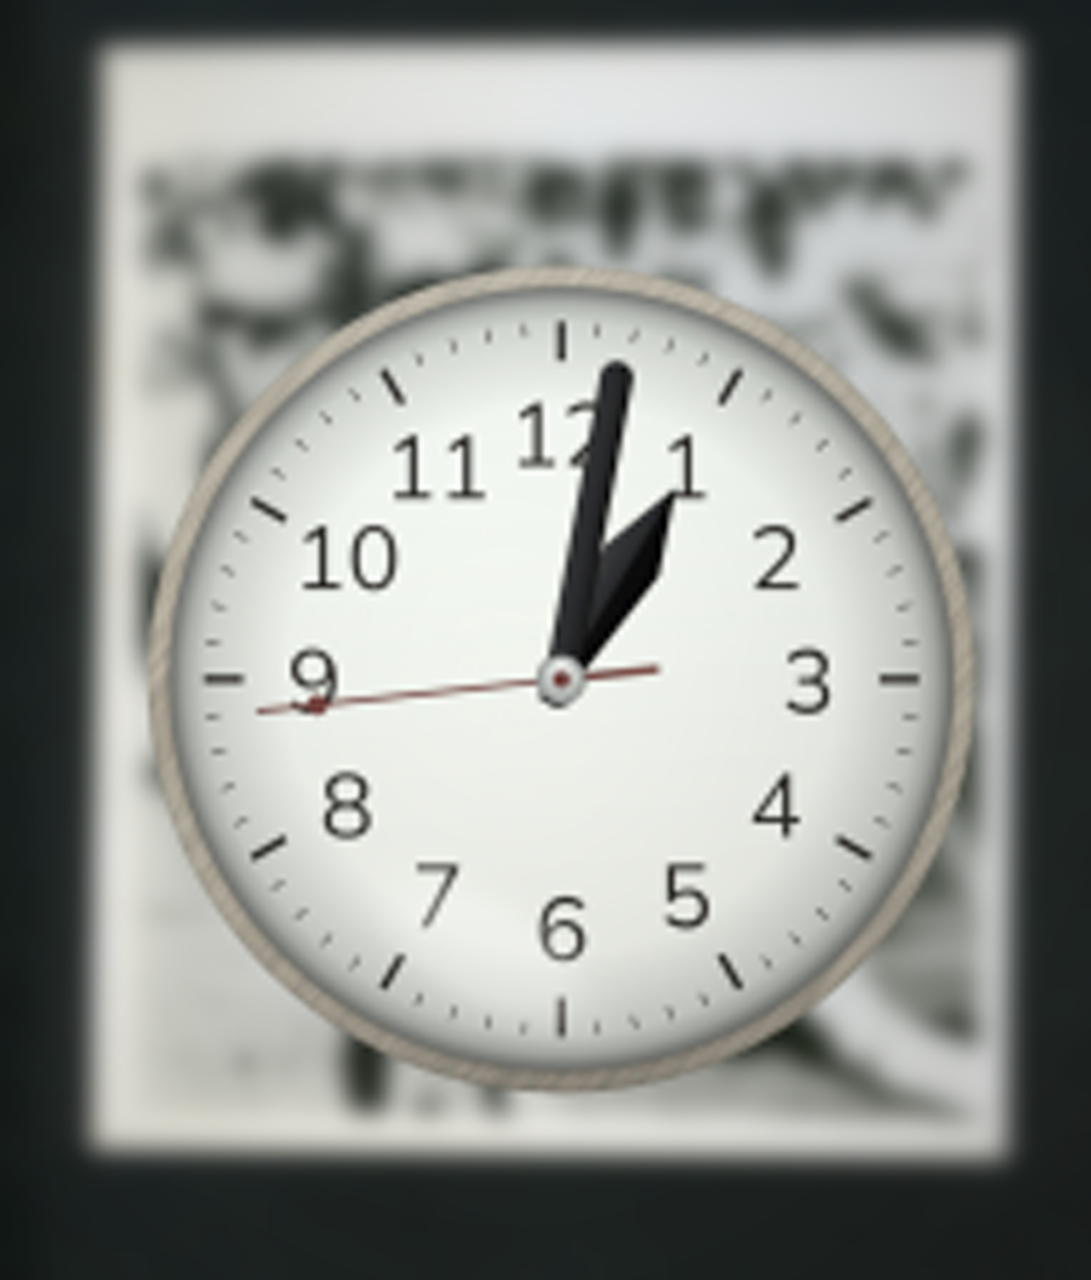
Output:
1.01.44
